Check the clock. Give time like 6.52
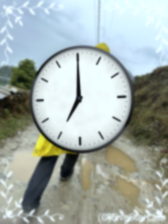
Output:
7.00
